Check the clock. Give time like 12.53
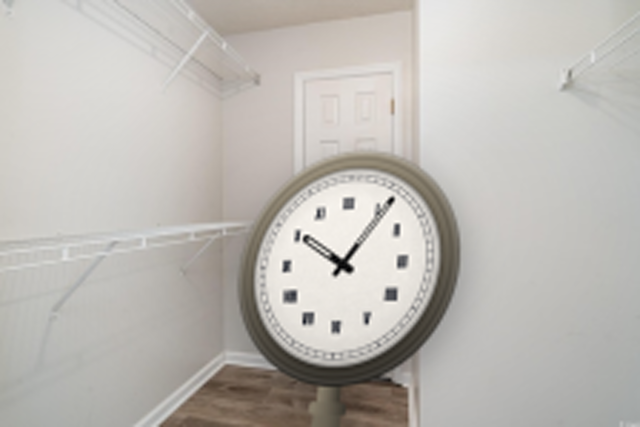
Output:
10.06
